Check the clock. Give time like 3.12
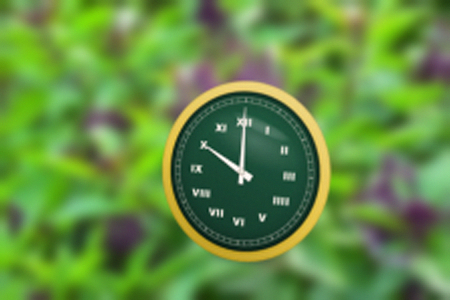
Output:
10.00
